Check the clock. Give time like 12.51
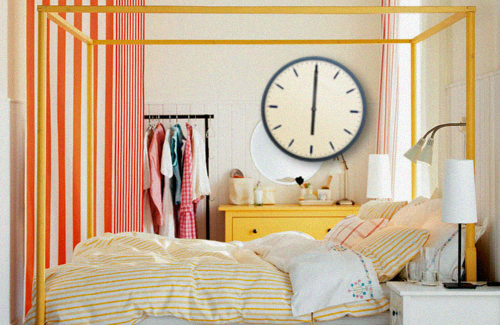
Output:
6.00
